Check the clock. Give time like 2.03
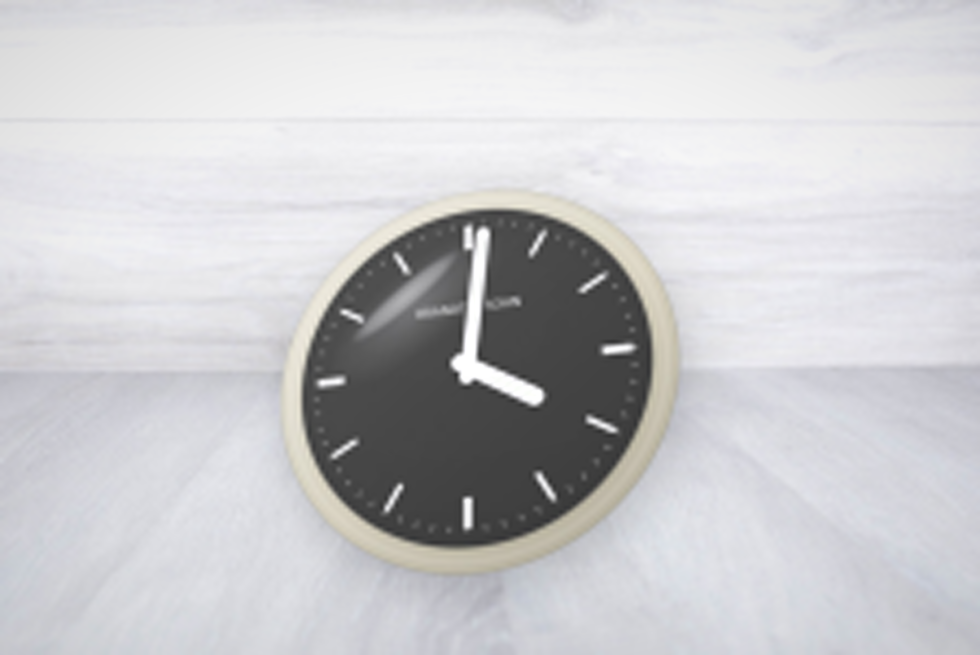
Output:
4.01
